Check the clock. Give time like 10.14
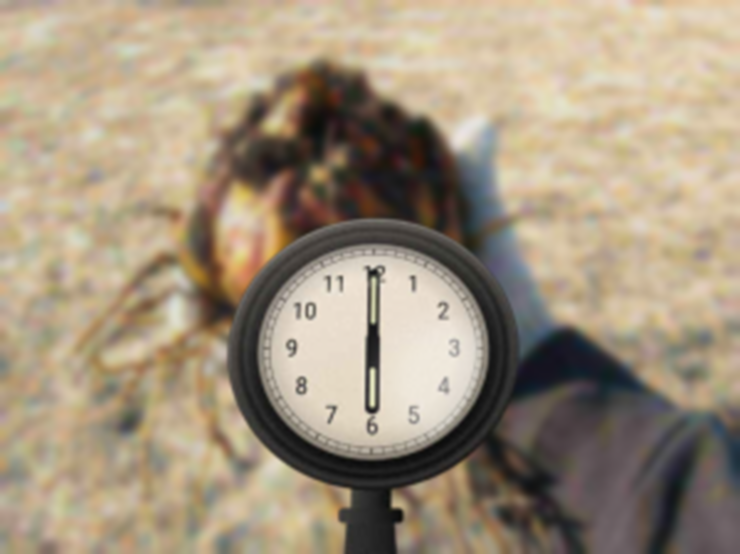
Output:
6.00
